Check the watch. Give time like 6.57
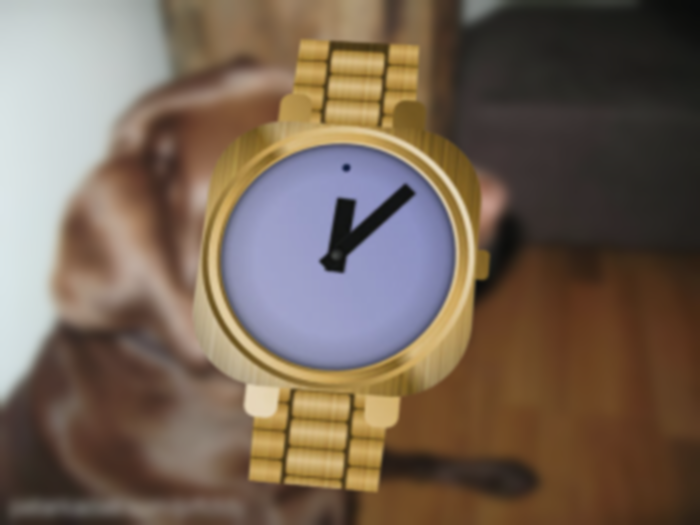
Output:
12.07
